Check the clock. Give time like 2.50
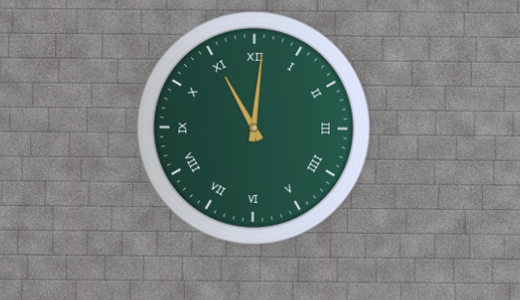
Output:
11.01
